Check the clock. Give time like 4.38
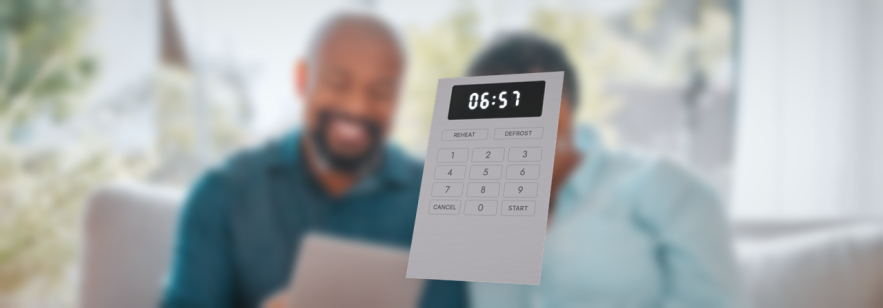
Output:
6.57
